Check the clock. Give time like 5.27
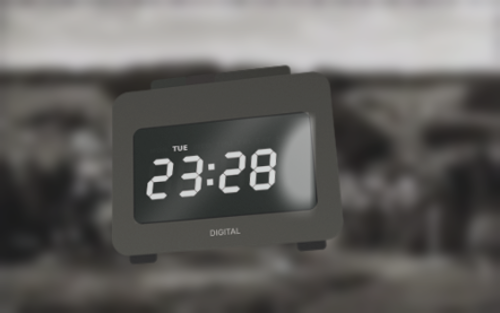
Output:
23.28
